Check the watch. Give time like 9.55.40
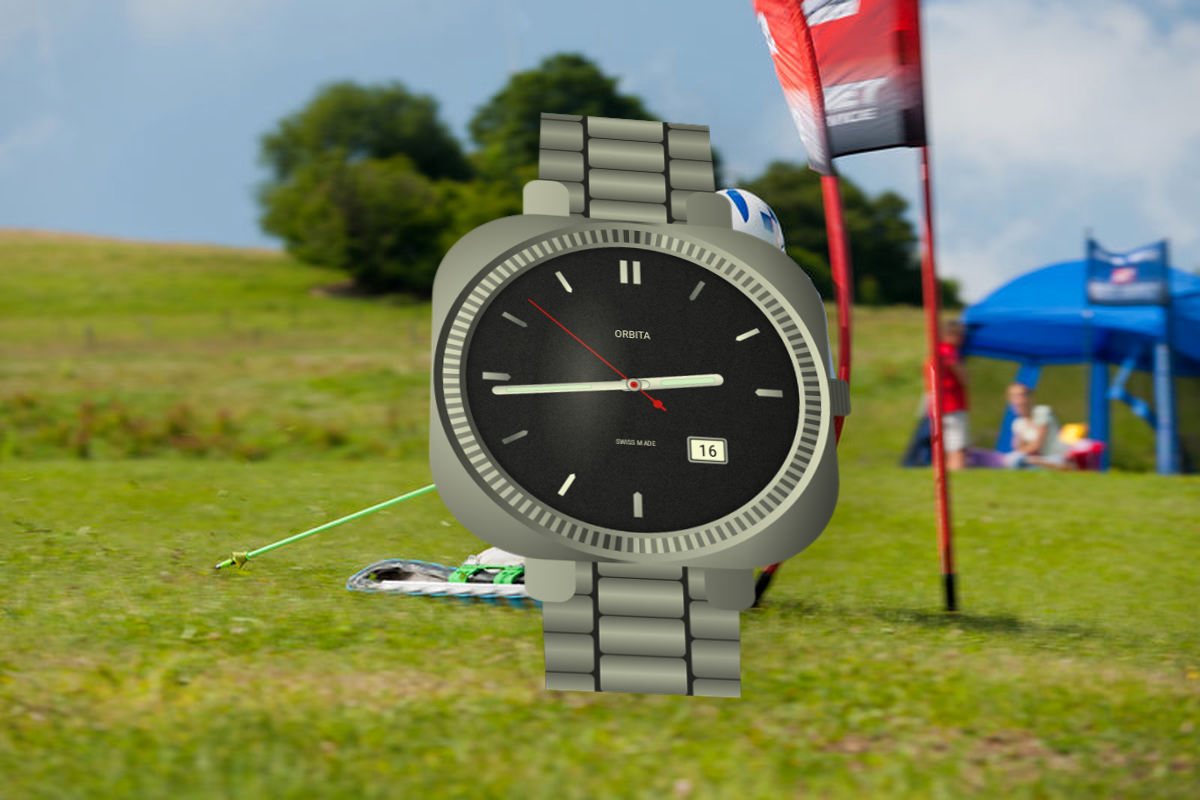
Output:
2.43.52
